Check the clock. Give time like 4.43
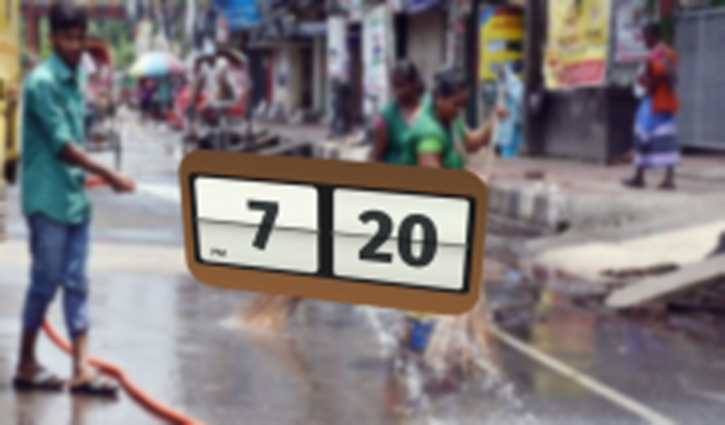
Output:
7.20
